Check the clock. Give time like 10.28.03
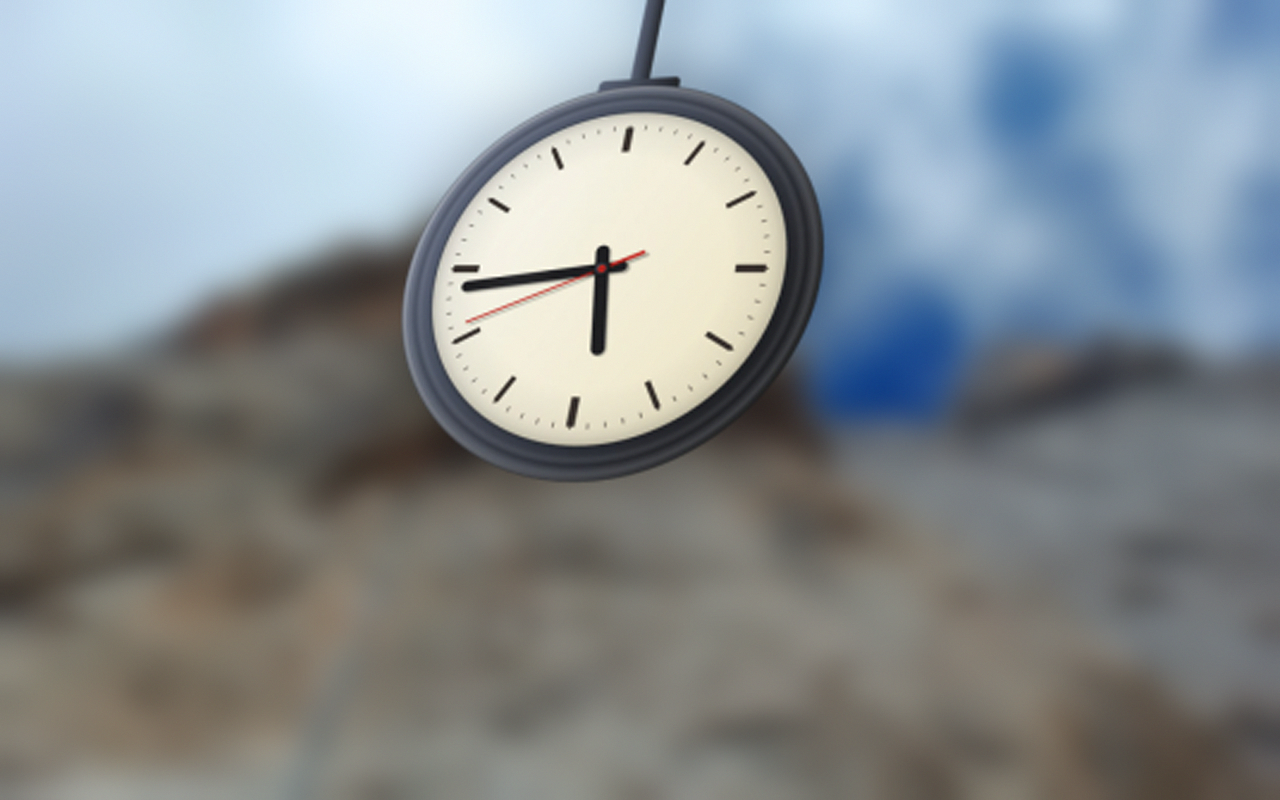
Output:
5.43.41
